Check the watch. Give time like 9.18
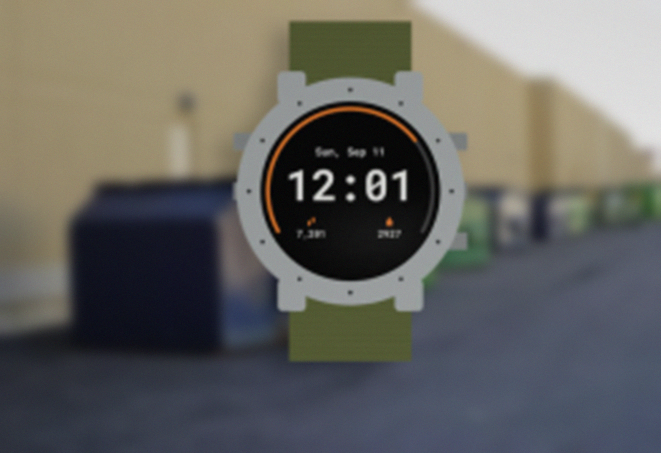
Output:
12.01
